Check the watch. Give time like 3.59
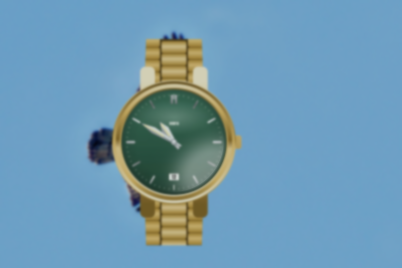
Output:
10.50
